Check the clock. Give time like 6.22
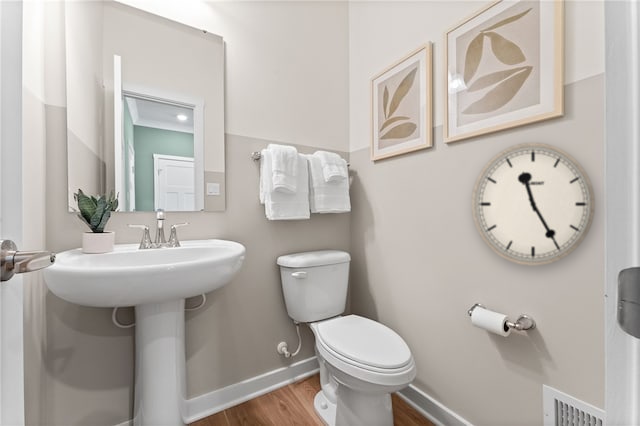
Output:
11.25
